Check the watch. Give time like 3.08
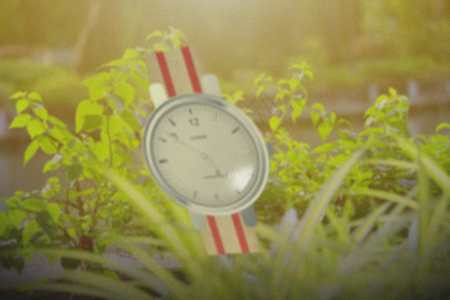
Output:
4.52
